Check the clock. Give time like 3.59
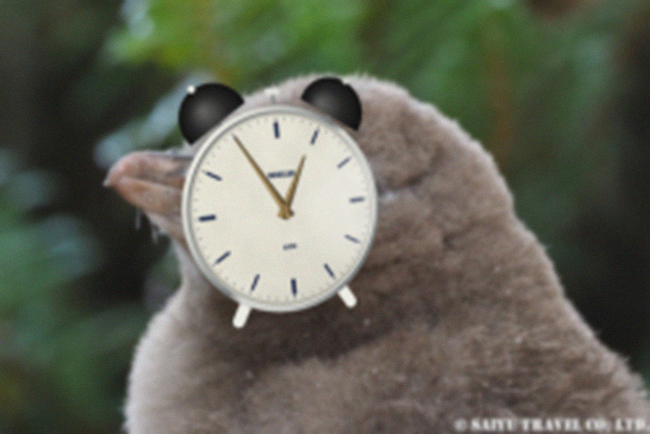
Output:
12.55
